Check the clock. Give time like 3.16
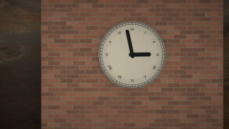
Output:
2.58
